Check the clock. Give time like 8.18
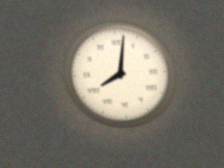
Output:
8.02
